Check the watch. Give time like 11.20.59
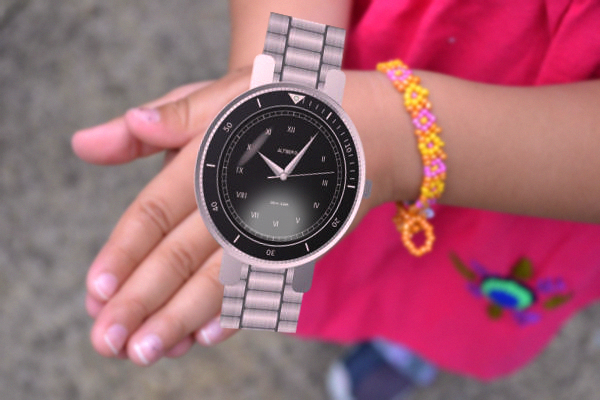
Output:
10.05.13
